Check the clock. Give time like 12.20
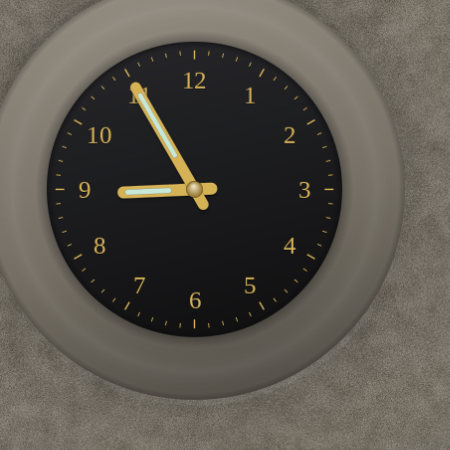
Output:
8.55
